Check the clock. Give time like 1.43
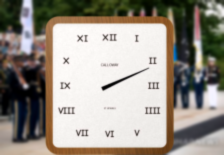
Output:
2.11
